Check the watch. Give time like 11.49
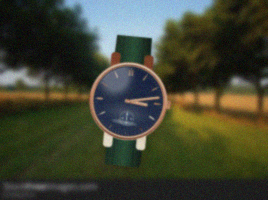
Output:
3.13
